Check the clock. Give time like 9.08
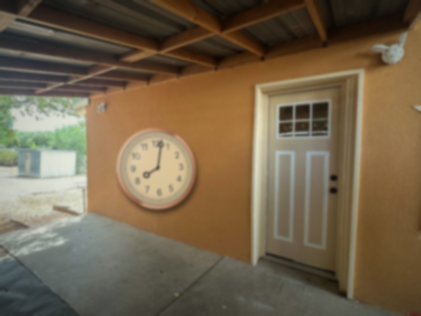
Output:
8.02
